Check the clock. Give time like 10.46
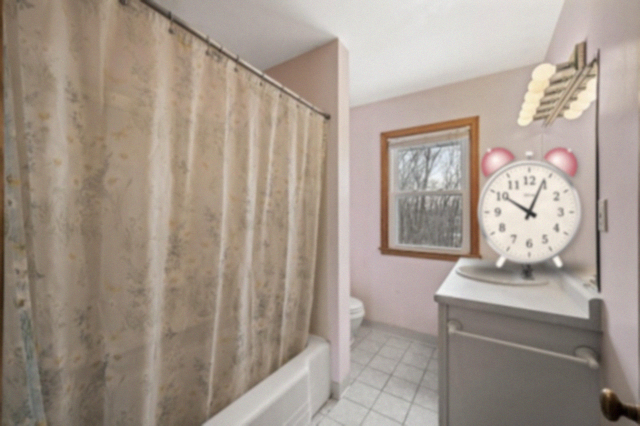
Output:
10.04
